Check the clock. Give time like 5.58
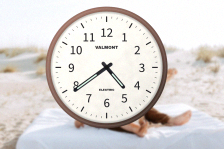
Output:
4.39
